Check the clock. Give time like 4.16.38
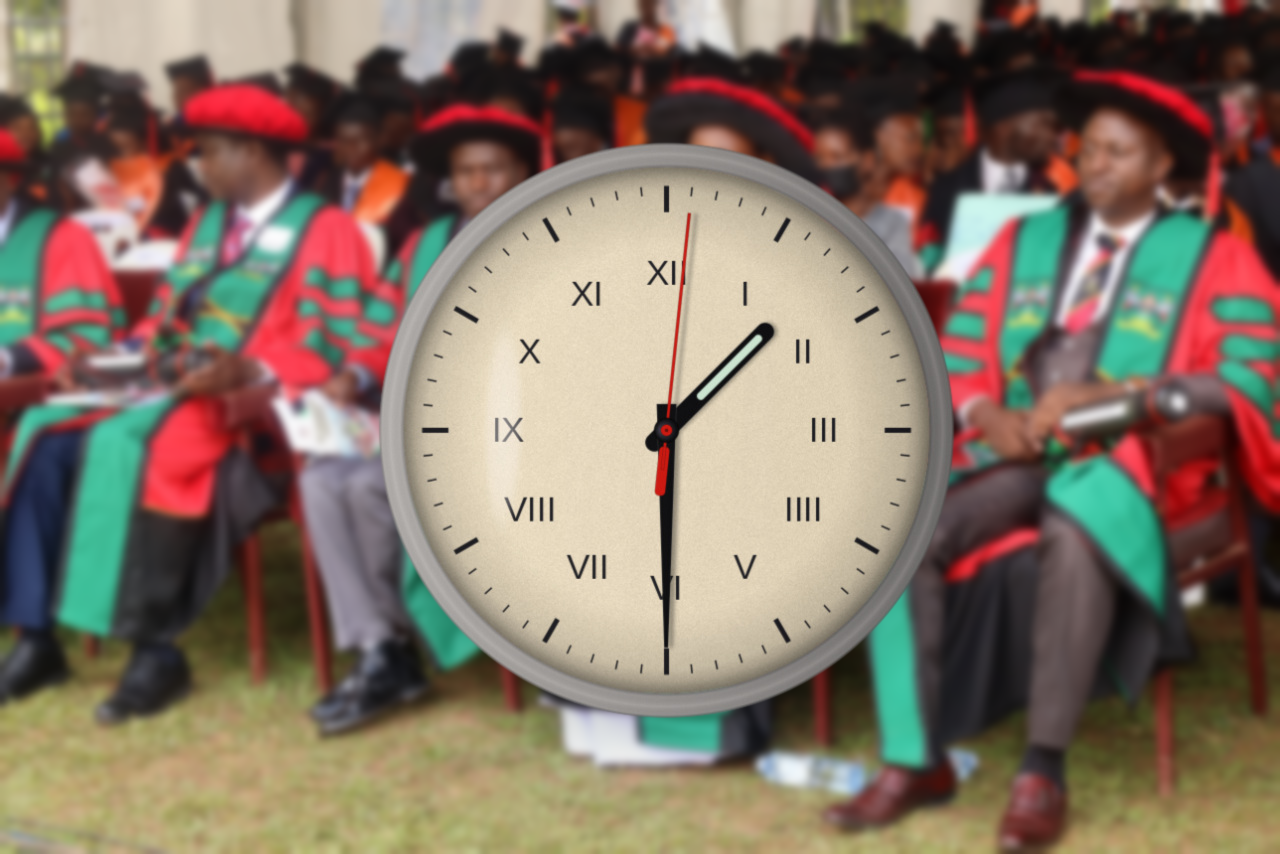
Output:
1.30.01
